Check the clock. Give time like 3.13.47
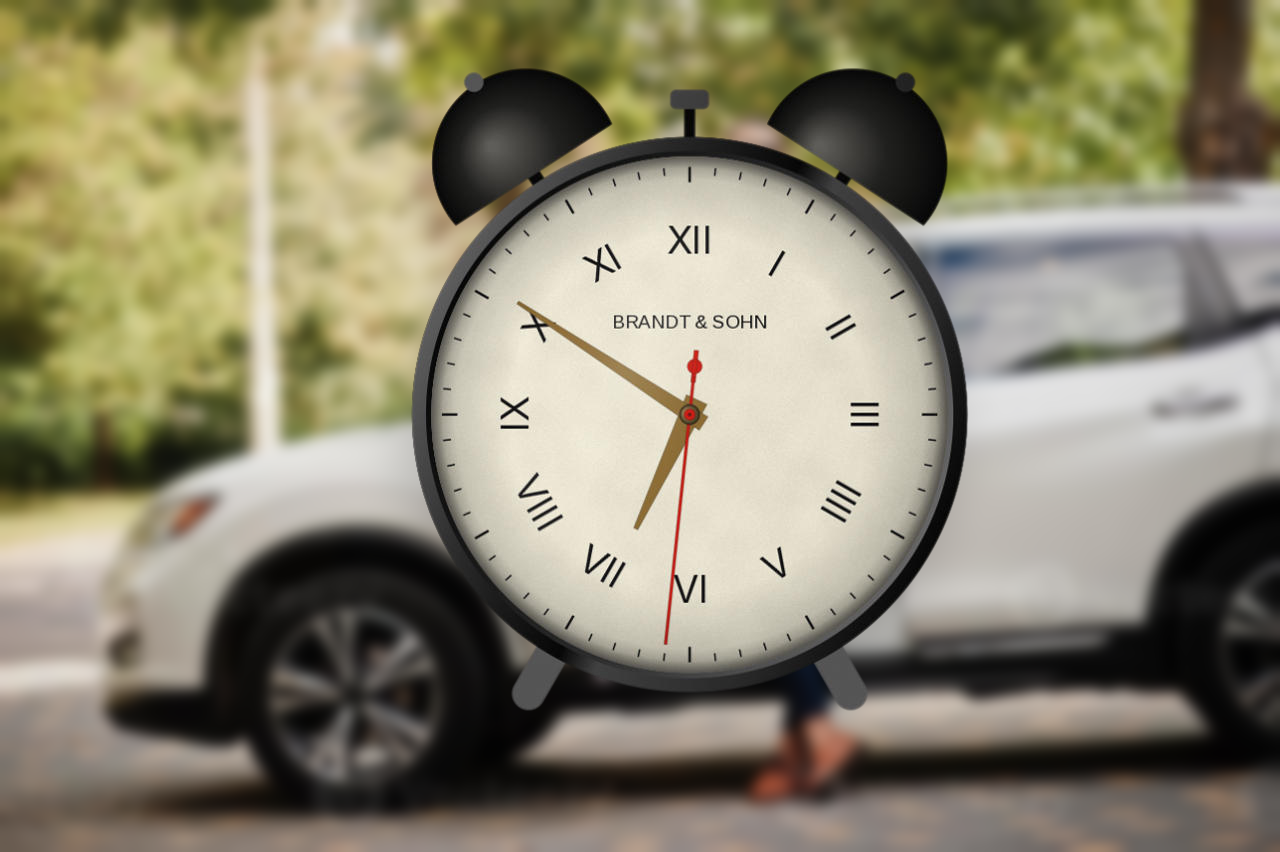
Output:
6.50.31
